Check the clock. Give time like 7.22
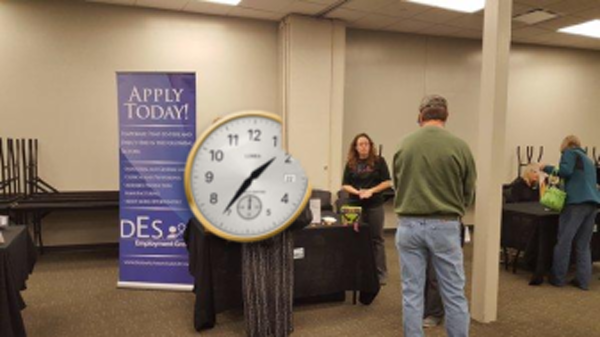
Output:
1.36
